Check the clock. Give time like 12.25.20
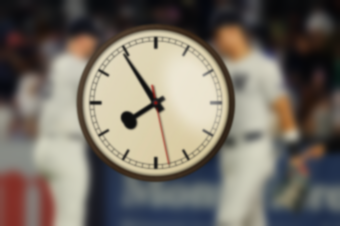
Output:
7.54.28
